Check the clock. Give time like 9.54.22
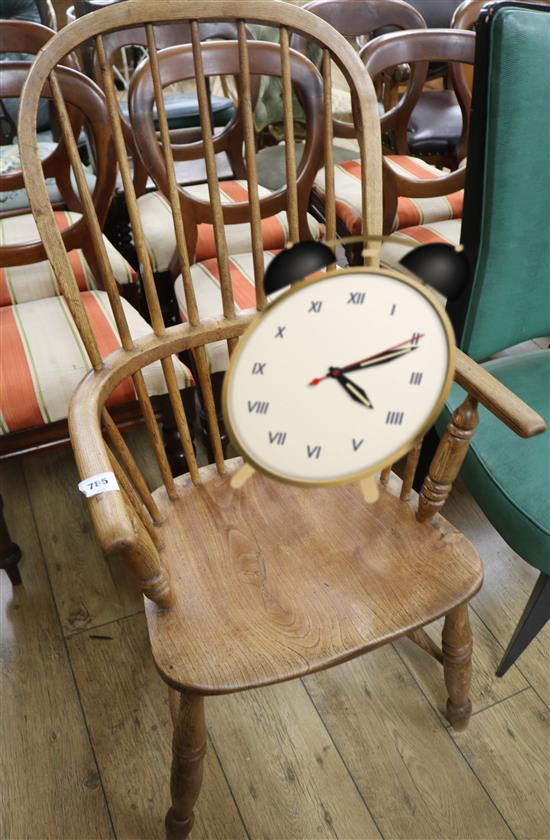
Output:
4.11.10
